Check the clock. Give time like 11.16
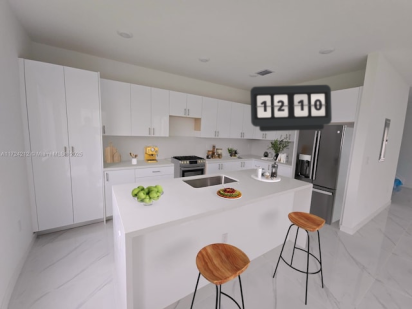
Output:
12.10
